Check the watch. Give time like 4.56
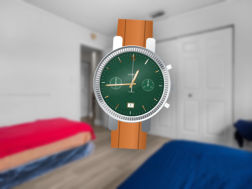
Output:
12.44
